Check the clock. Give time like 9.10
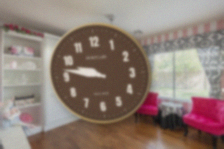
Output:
9.47
